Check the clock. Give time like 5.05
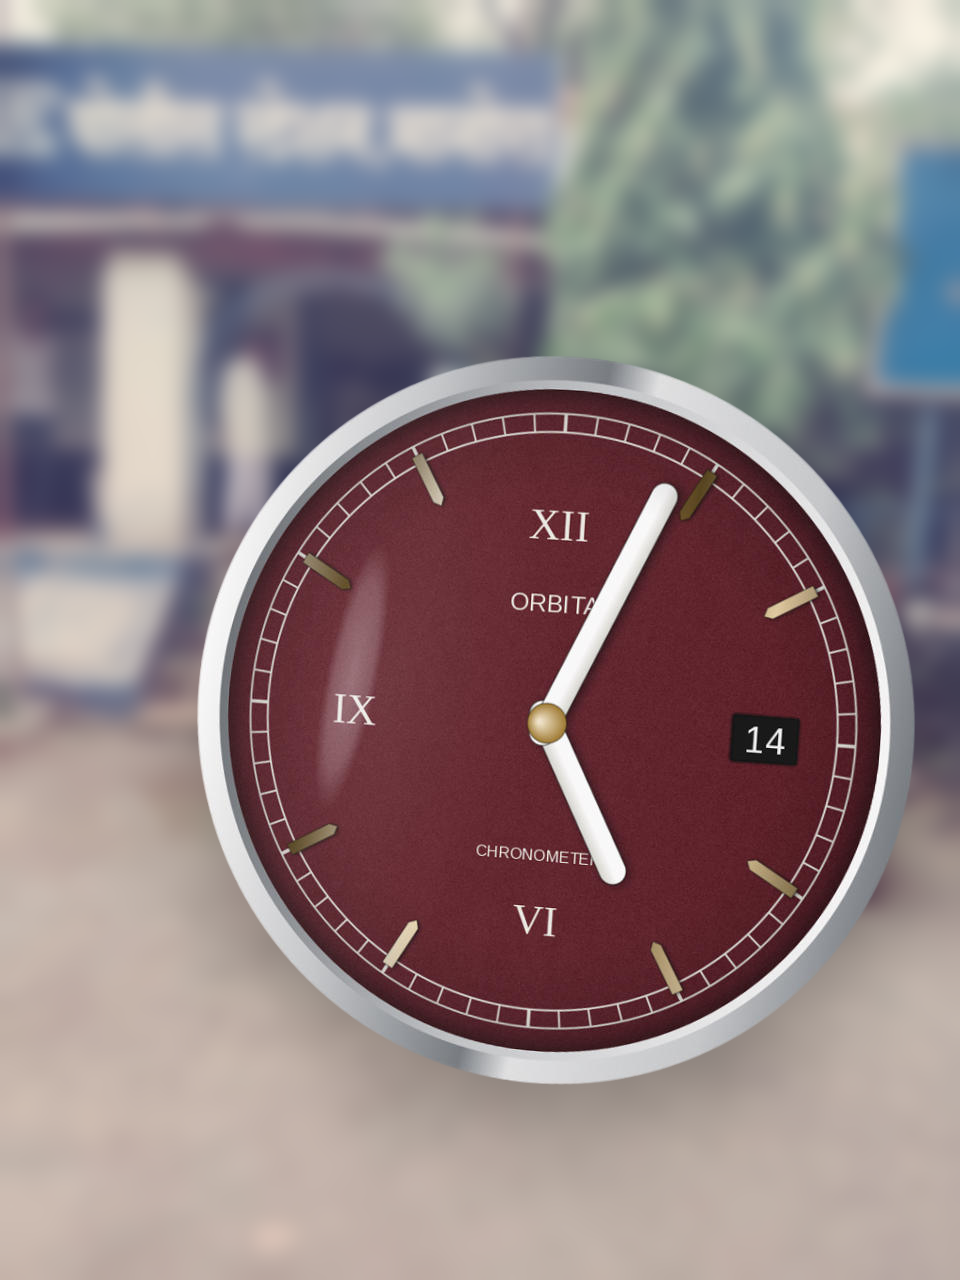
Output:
5.04
